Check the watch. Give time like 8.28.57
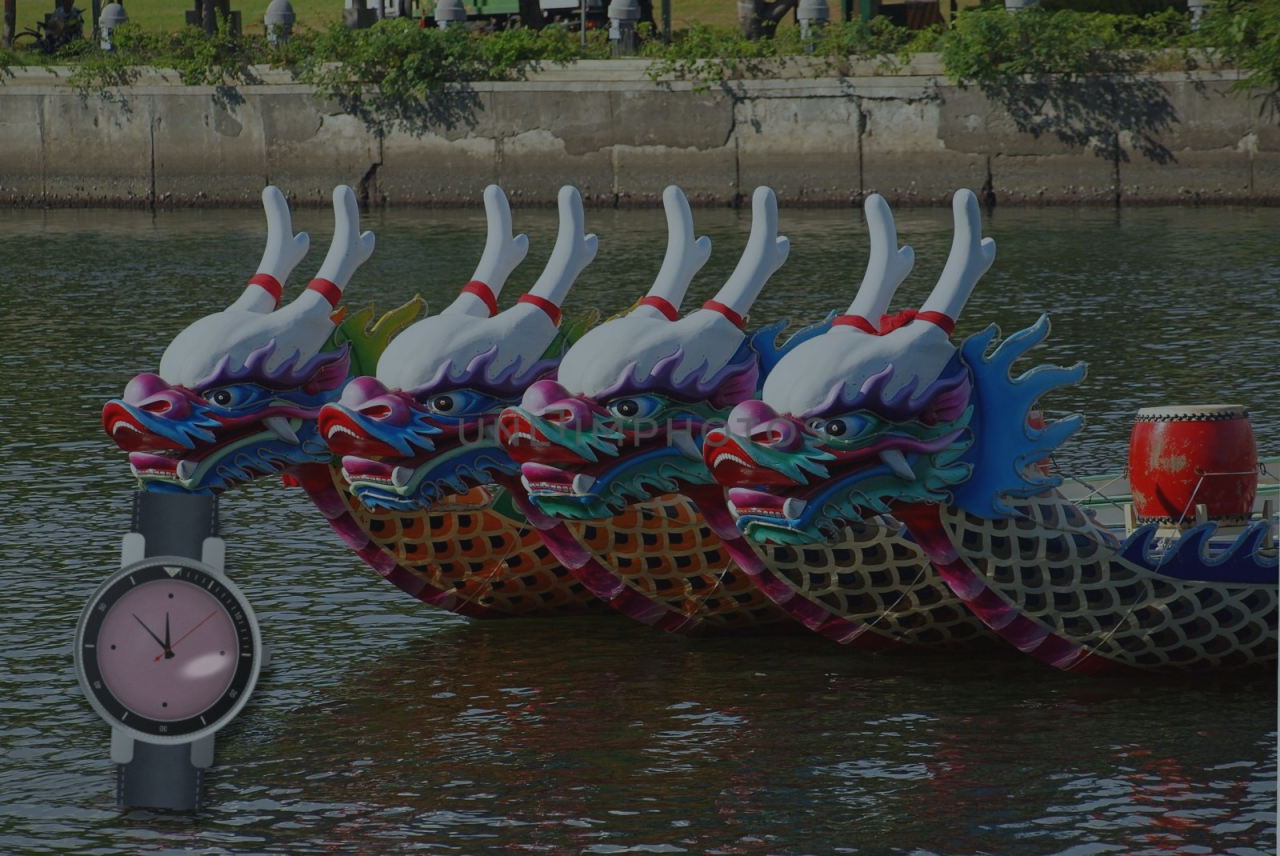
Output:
11.52.08
